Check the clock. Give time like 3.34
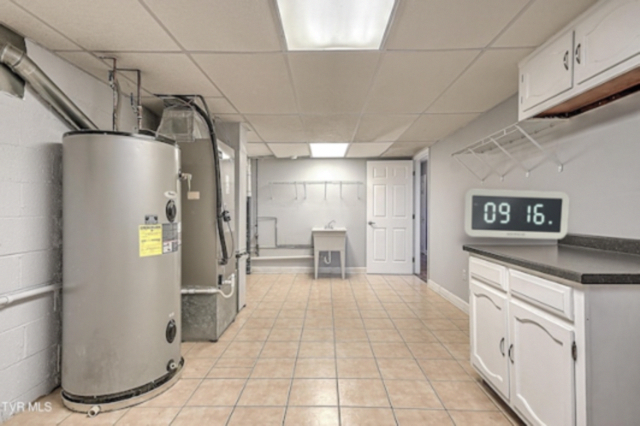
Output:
9.16
